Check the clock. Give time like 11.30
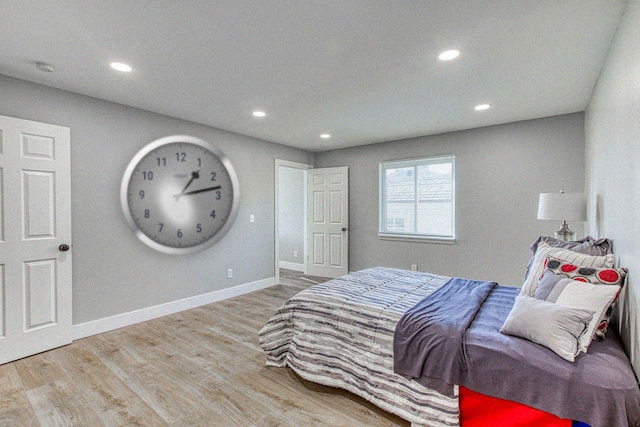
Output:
1.13
